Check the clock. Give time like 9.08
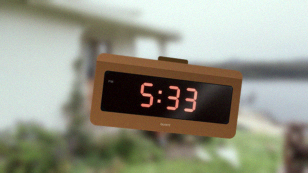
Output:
5.33
